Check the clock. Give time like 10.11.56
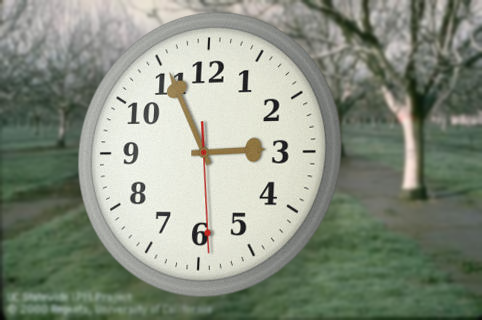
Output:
2.55.29
